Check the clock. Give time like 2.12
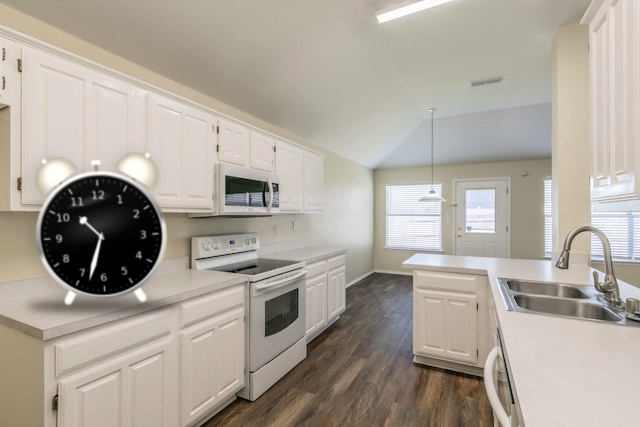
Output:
10.33
